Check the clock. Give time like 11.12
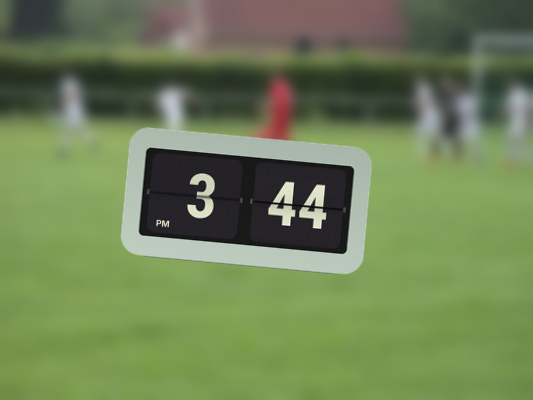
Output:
3.44
